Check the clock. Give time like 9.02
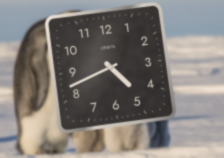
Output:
4.42
